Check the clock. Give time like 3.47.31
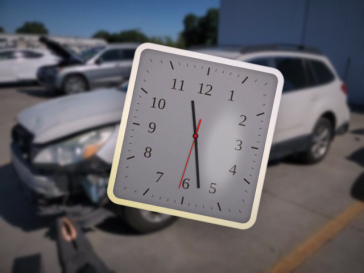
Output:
11.27.31
